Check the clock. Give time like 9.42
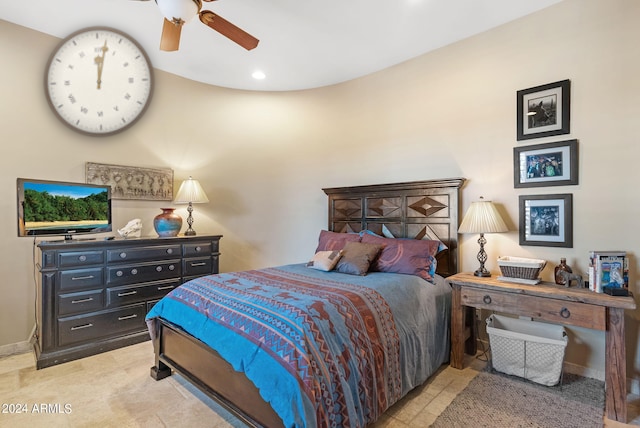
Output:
12.02
